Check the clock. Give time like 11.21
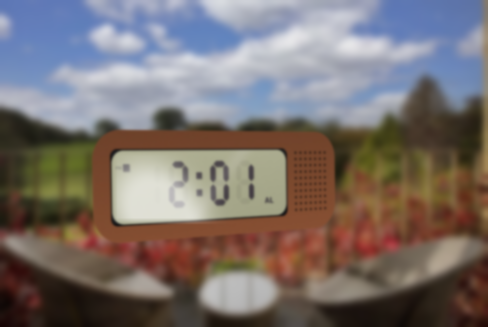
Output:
2.01
